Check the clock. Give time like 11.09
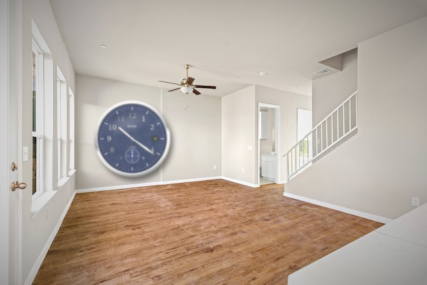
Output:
10.21
